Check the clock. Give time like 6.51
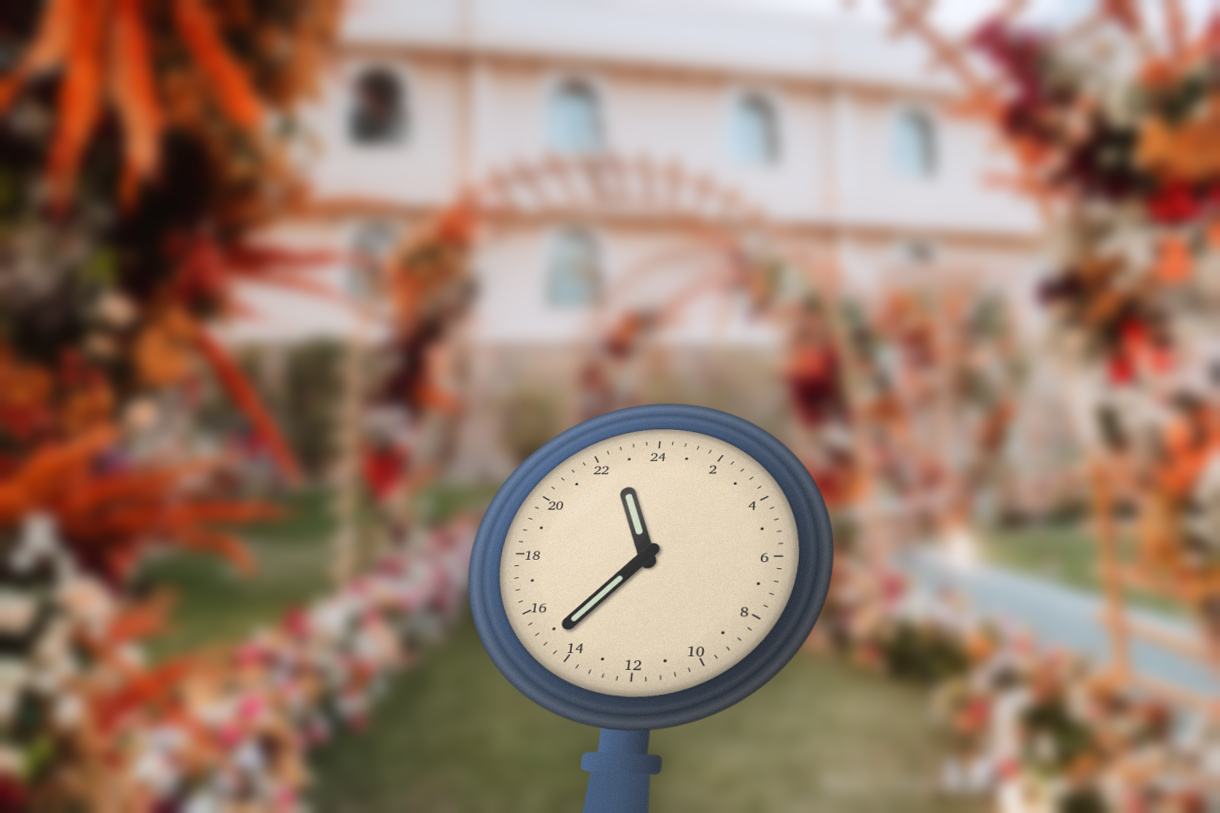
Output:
22.37
